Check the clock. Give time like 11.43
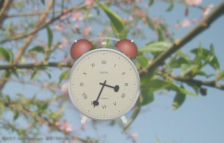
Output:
3.34
